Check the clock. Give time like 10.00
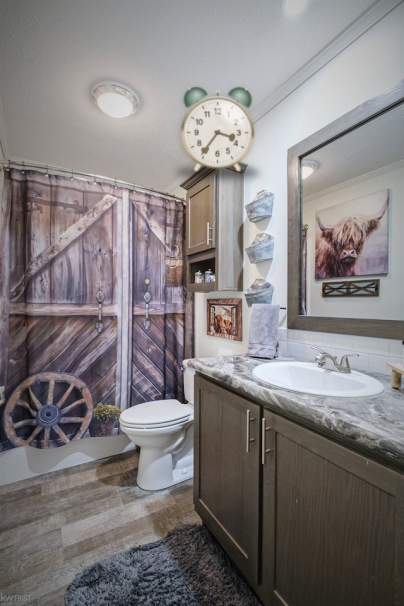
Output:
3.36
